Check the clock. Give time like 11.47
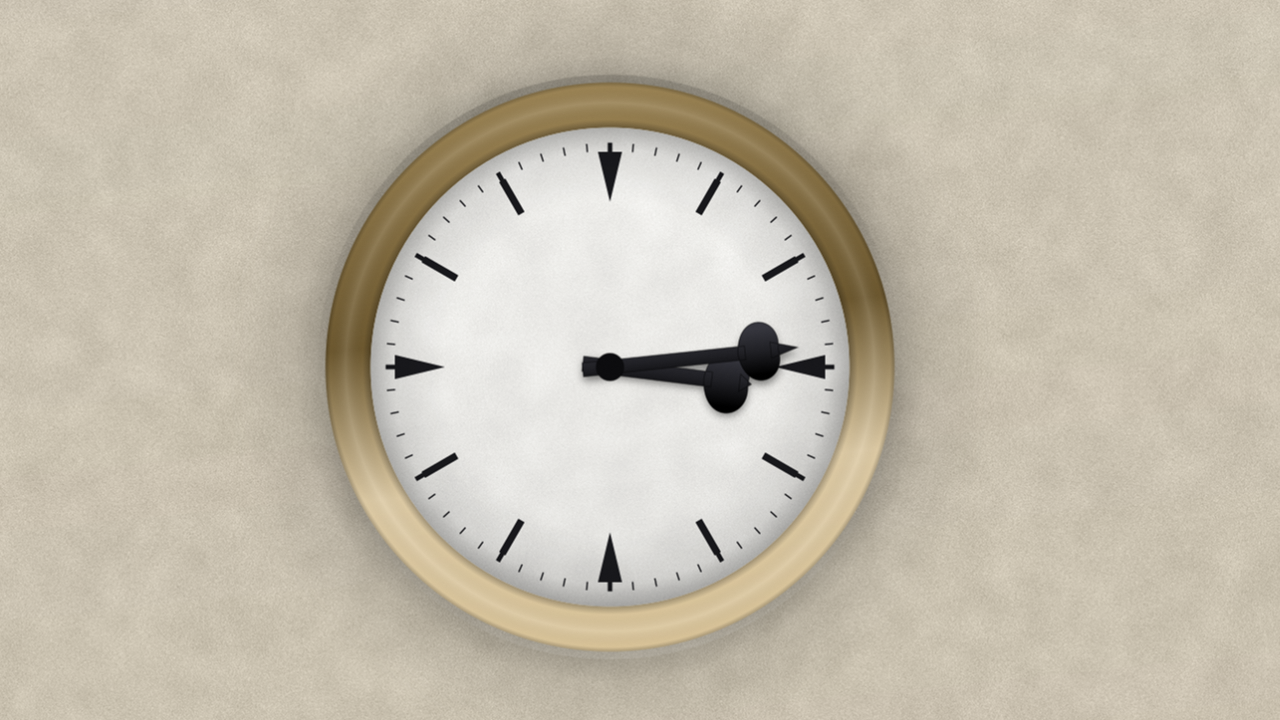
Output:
3.14
